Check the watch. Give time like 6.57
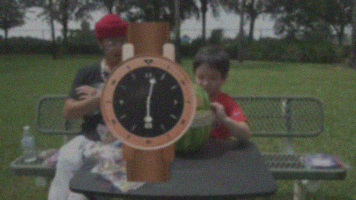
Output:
6.02
